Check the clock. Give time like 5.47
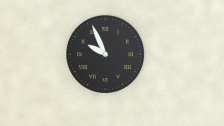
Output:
9.56
